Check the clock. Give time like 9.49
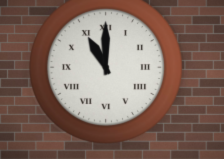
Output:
11.00
